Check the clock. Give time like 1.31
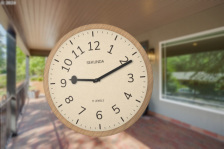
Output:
9.11
